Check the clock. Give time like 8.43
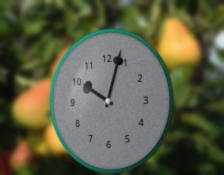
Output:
10.03
